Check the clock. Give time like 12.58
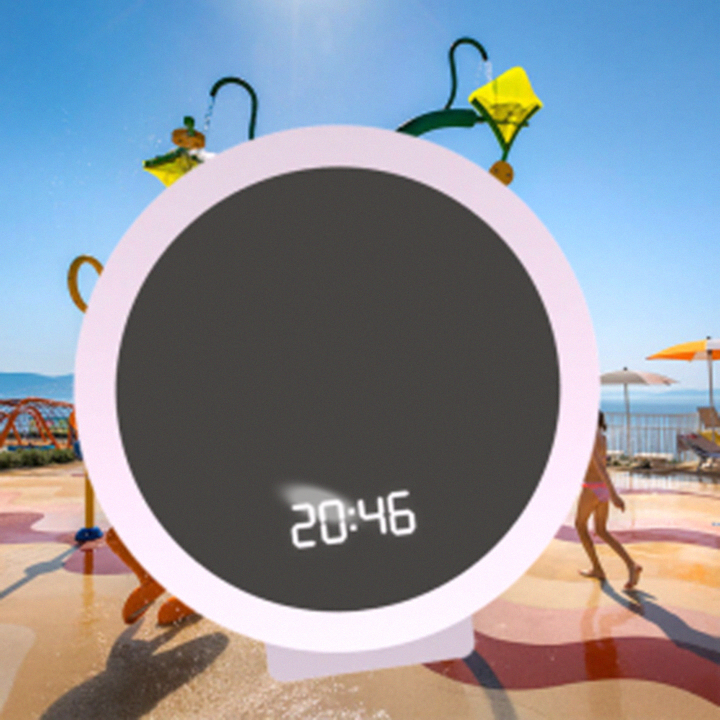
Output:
20.46
